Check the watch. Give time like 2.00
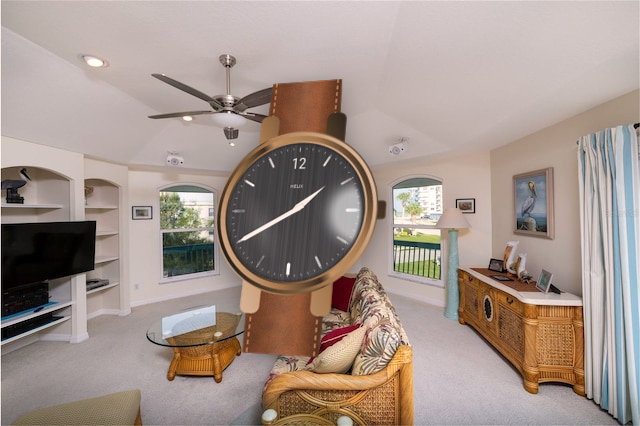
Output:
1.40
